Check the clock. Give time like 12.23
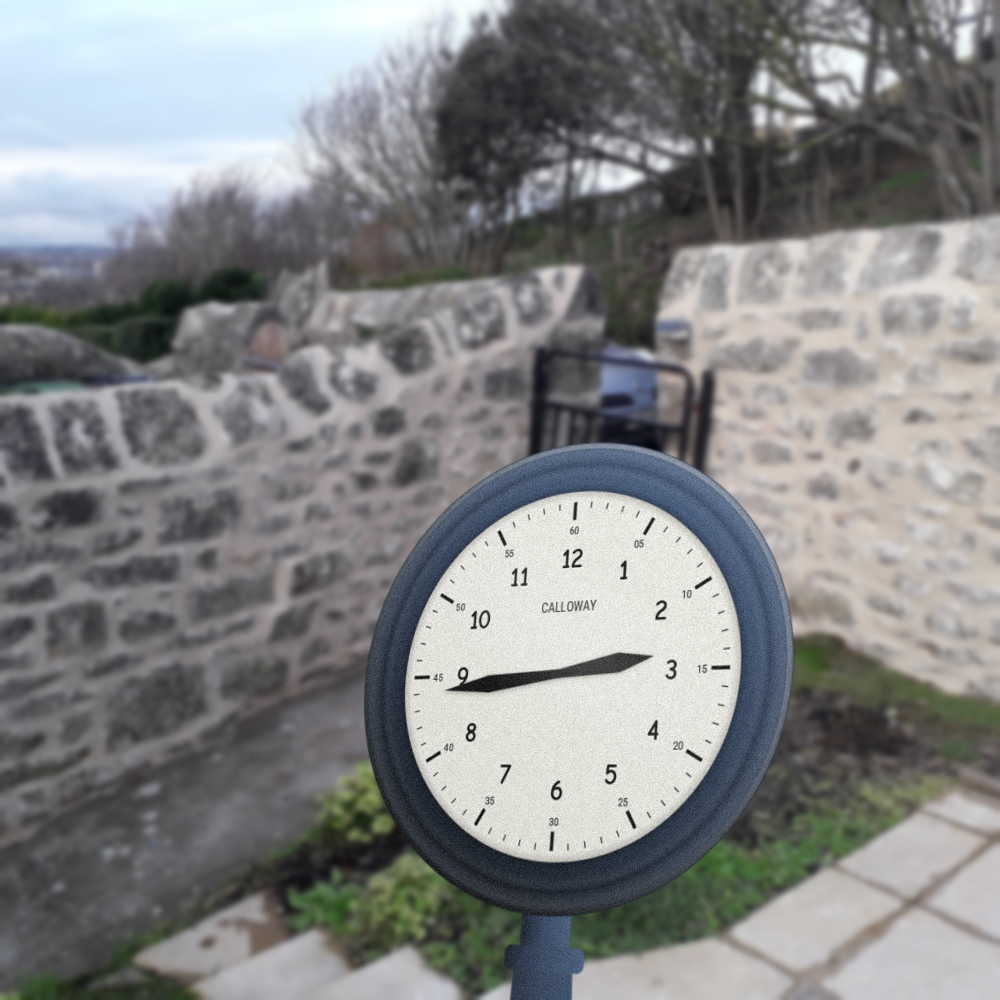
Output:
2.44
